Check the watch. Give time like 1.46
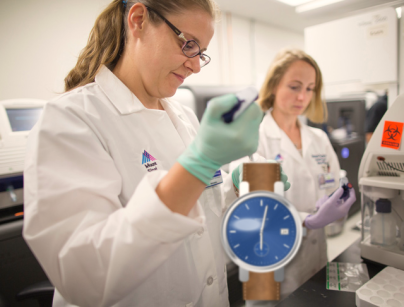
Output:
6.02
